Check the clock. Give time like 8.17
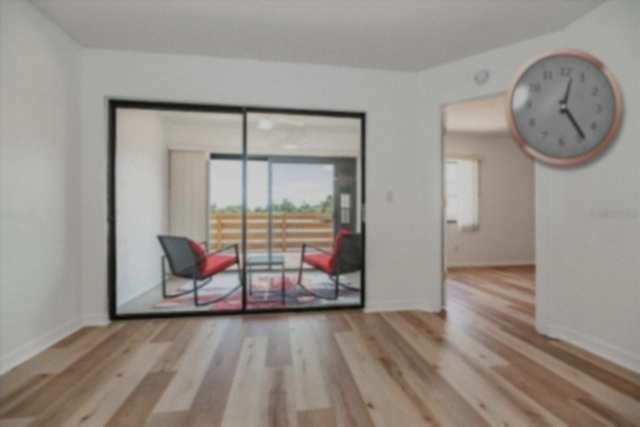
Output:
12.24
